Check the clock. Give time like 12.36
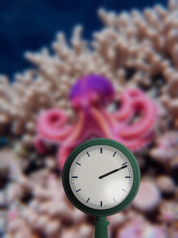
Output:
2.11
